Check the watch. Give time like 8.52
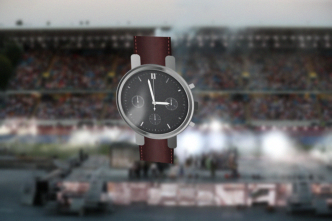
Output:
2.58
